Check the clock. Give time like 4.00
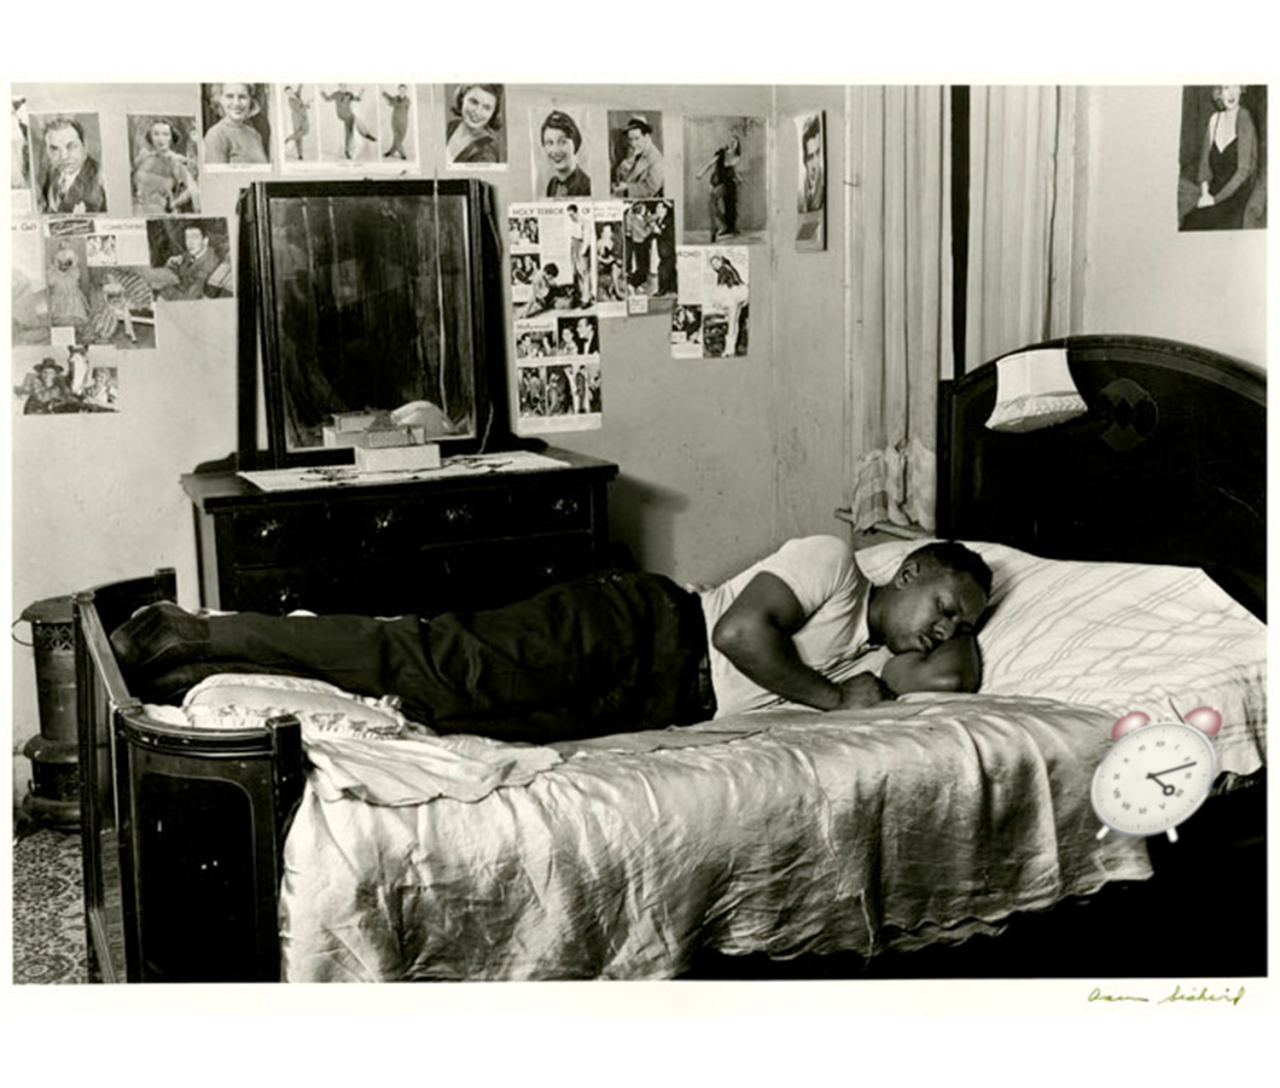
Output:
4.12
